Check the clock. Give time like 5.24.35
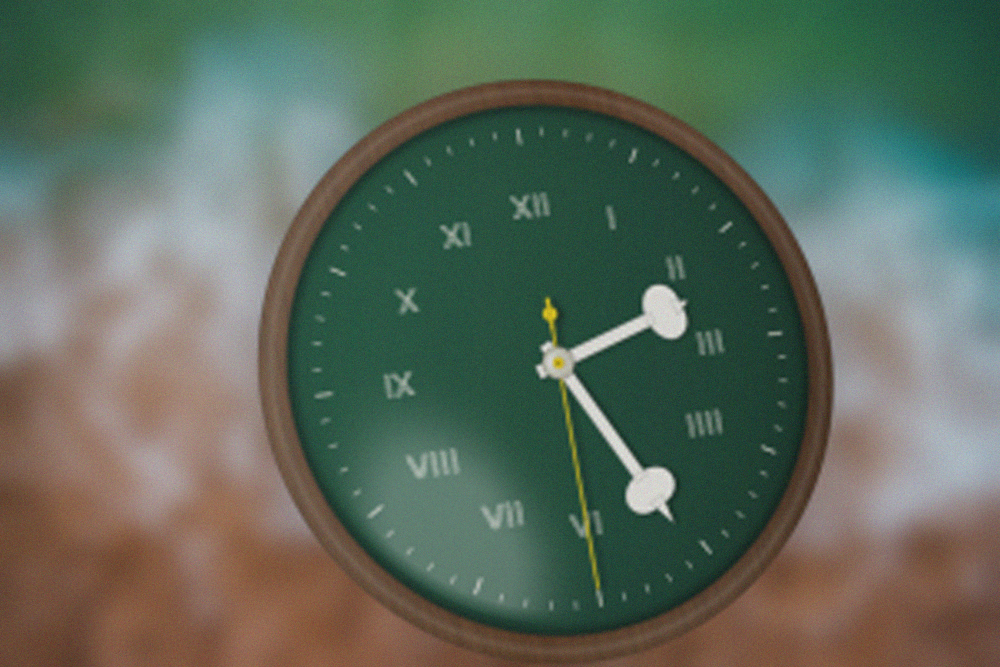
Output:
2.25.30
